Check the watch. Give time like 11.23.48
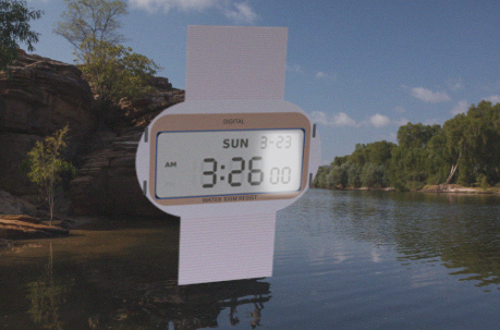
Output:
3.26.00
